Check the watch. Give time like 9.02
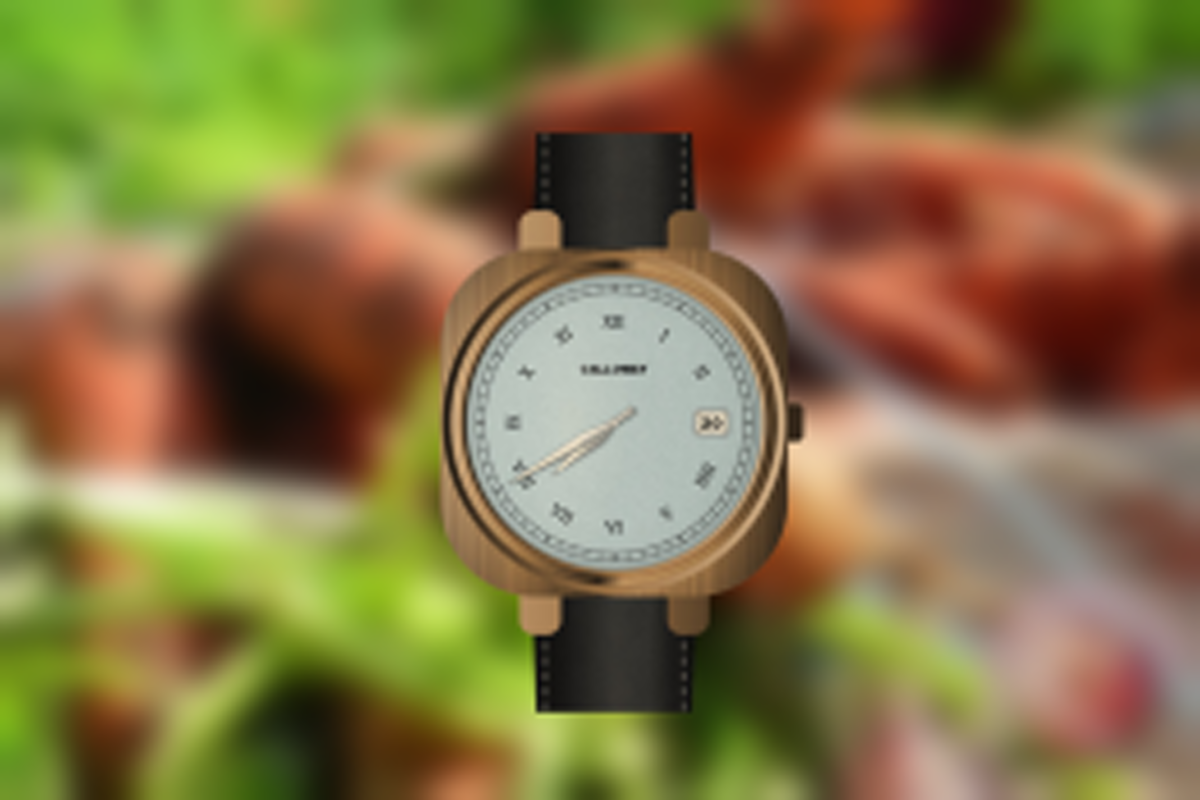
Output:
7.40
